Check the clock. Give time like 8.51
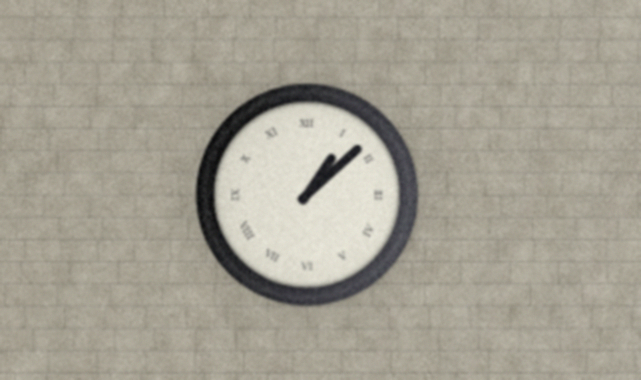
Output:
1.08
